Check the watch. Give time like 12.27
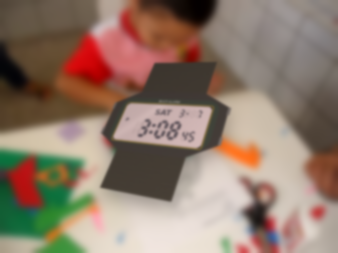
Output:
3.08
